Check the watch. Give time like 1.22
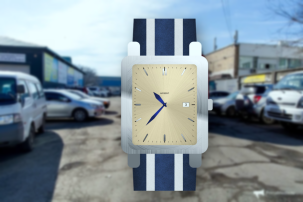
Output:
10.37
